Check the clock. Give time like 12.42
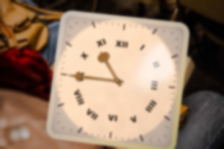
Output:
10.45
